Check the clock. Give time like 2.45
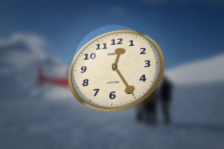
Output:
12.25
